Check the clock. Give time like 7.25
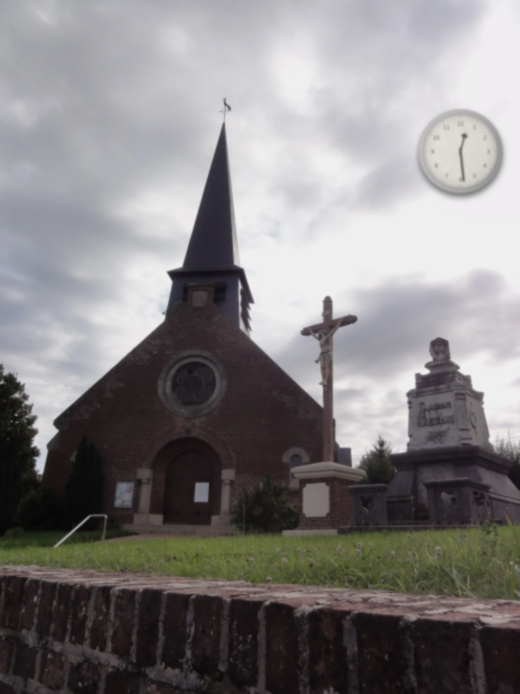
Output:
12.29
